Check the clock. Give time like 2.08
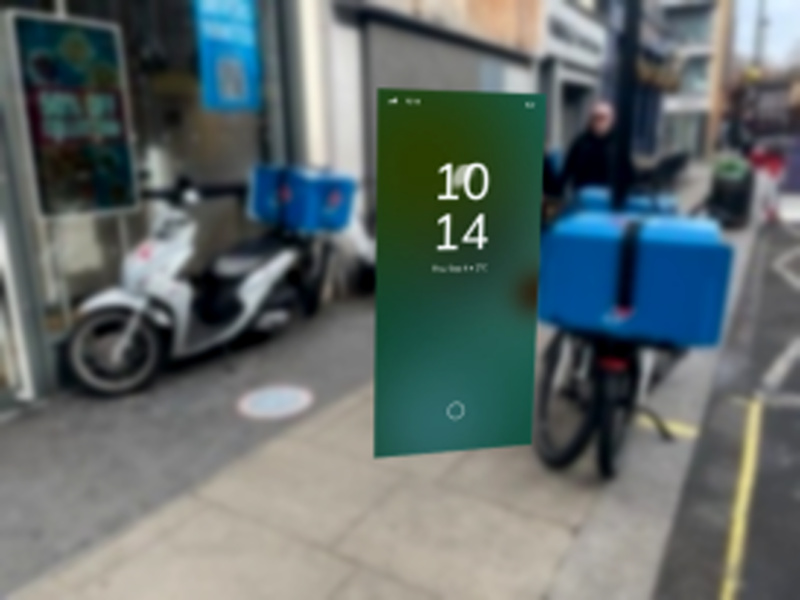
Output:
10.14
